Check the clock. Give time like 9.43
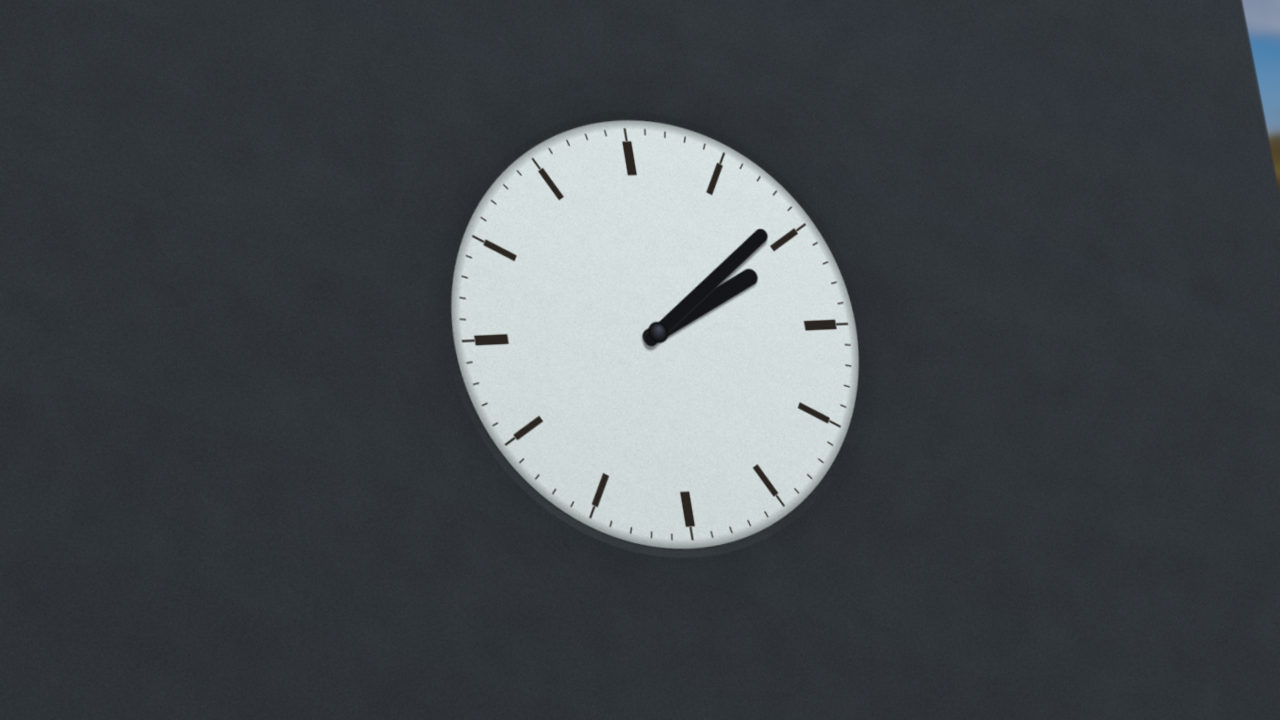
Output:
2.09
